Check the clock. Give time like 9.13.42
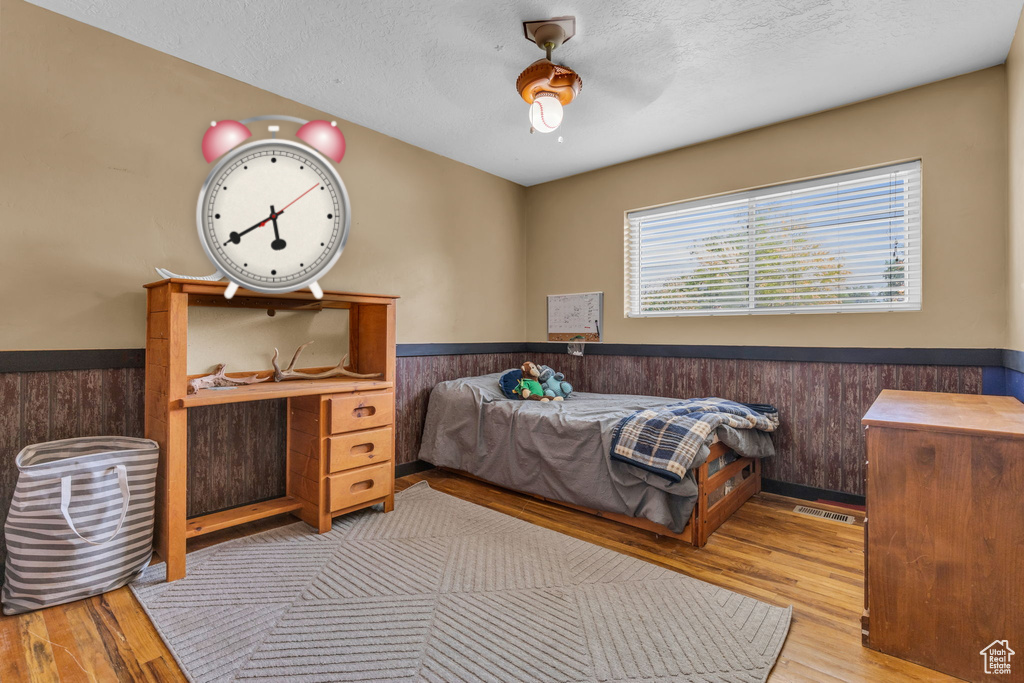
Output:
5.40.09
